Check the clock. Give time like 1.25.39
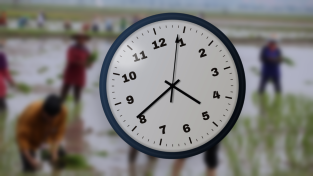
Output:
4.41.04
